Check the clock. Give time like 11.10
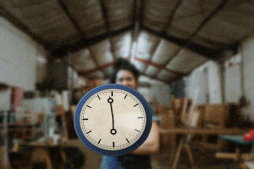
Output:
5.59
